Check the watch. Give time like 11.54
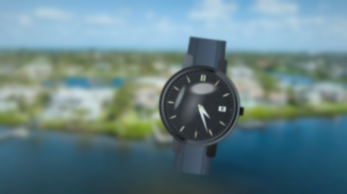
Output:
4.26
